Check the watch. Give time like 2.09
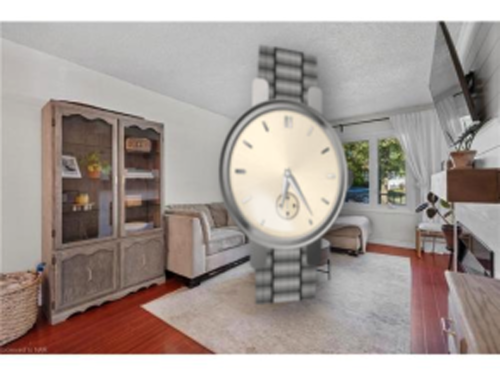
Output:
6.24
